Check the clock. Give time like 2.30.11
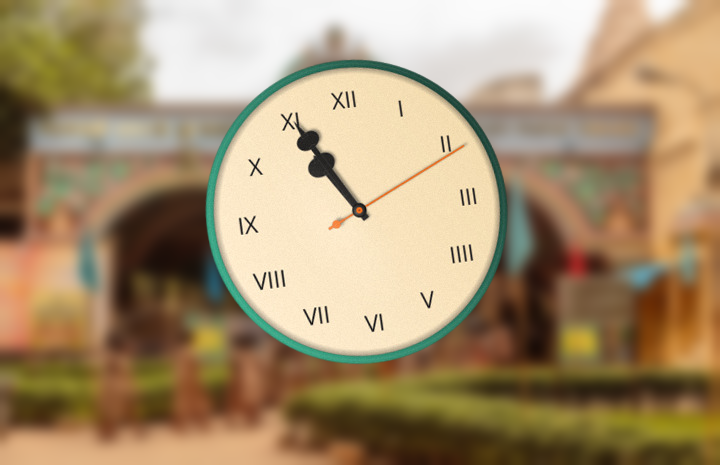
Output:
10.55.11
